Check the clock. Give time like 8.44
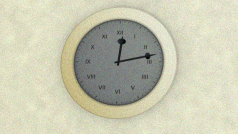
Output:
12.13
